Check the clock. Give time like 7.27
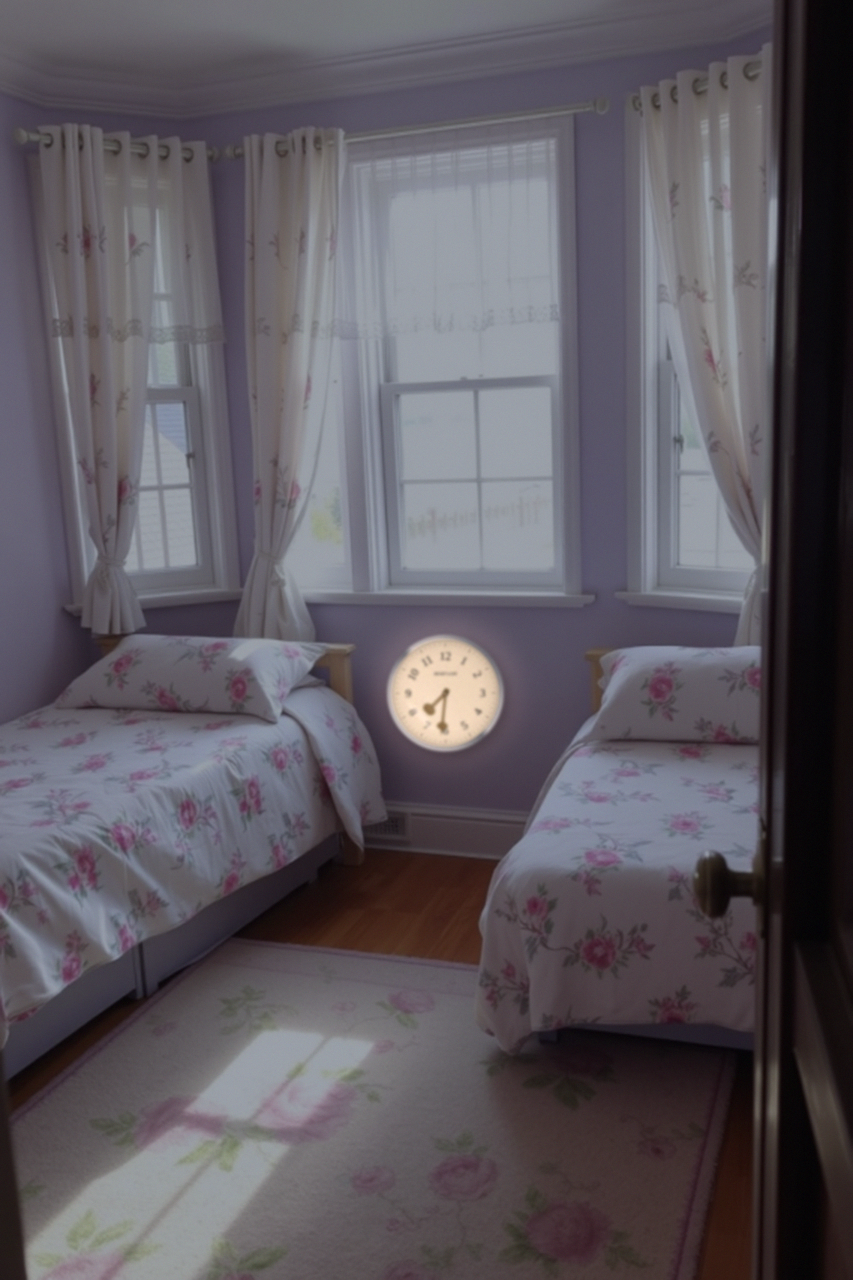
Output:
7.31
